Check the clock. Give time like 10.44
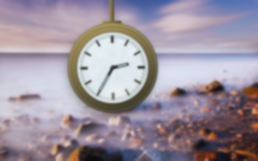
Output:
2.35
